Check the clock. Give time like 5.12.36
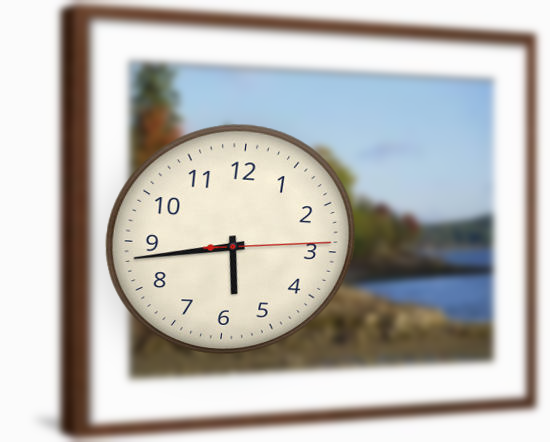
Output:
5.43.14
